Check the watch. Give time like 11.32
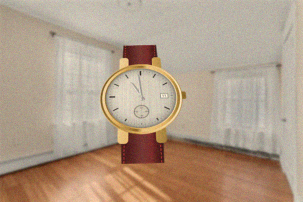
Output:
10.59
